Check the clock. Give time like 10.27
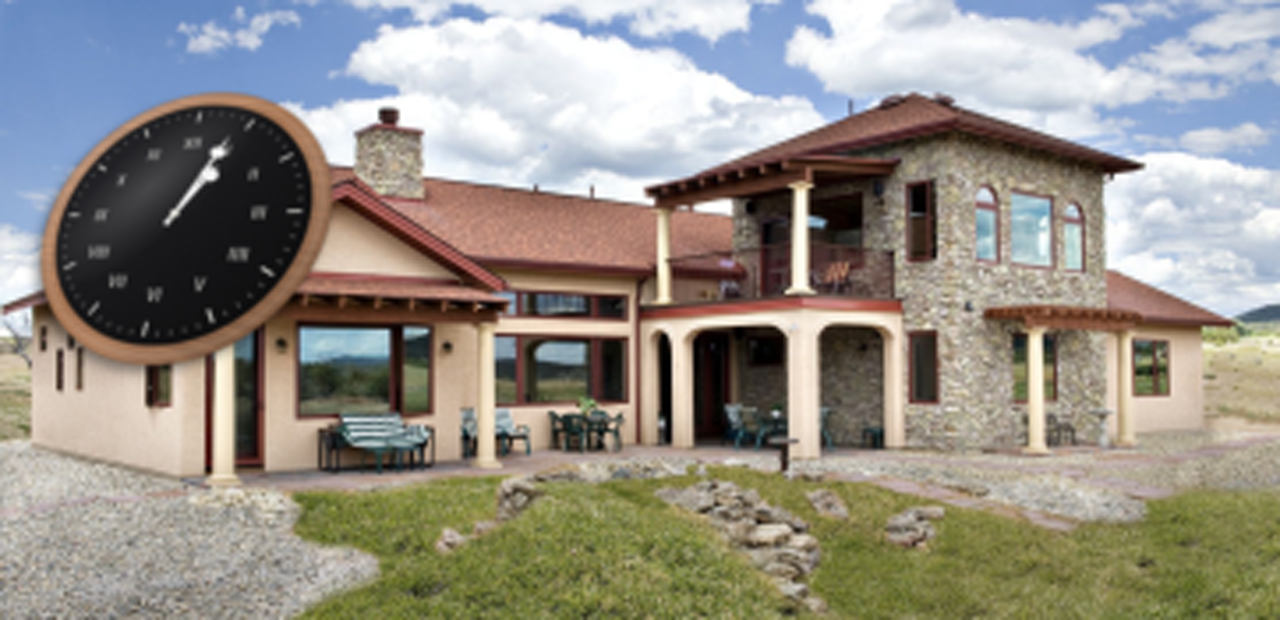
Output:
1.04
